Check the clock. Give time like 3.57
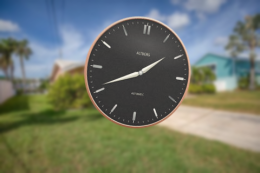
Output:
1.41
